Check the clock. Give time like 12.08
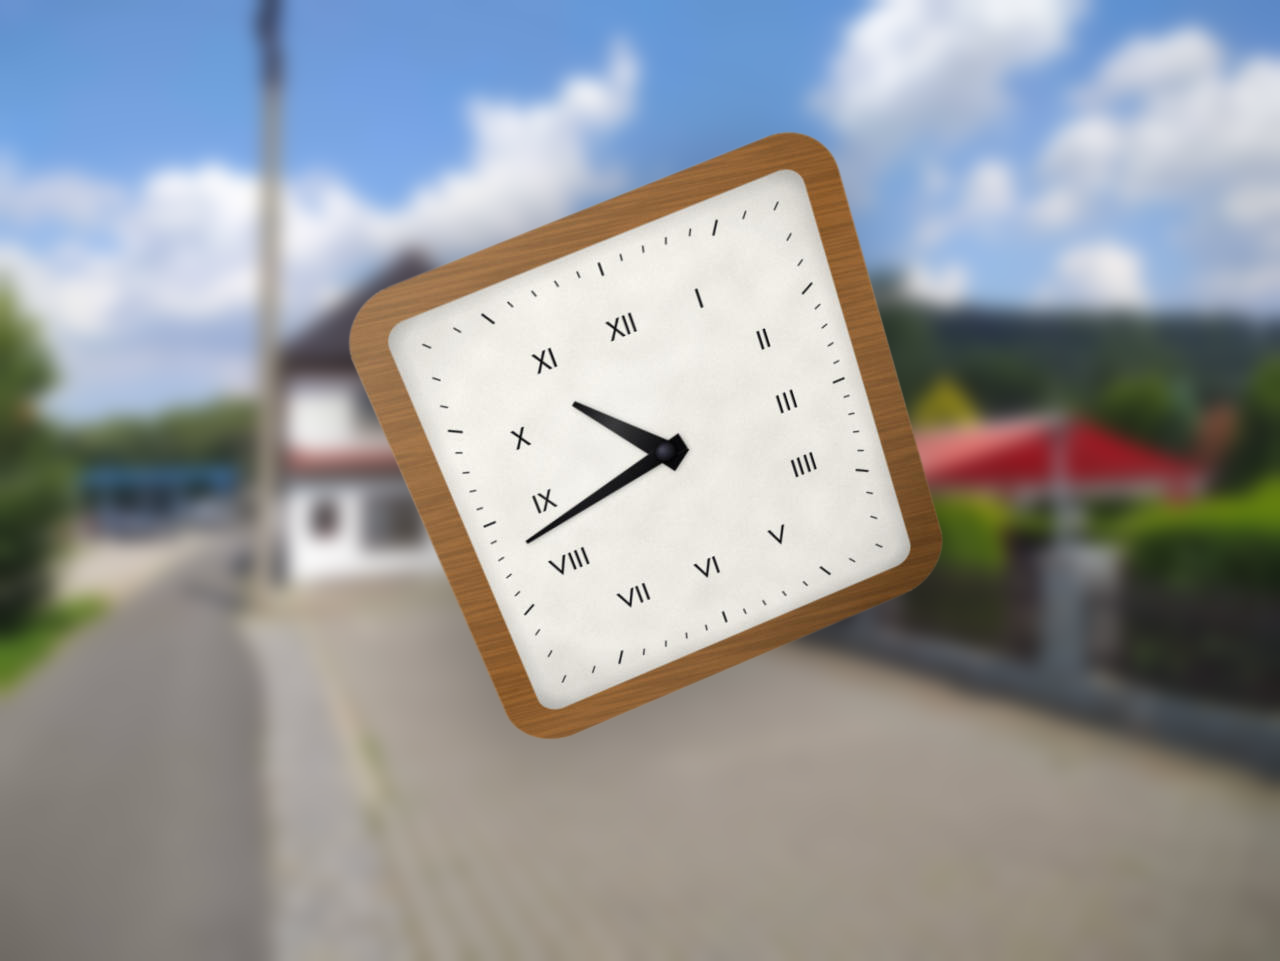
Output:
10.43
